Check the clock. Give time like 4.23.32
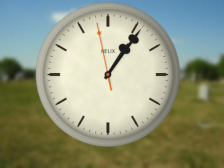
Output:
1.05.58
